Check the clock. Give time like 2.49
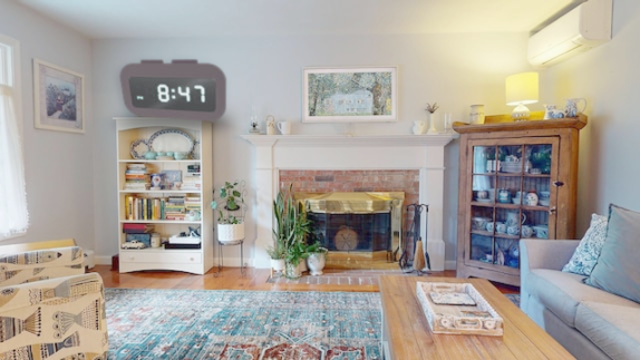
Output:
8.47
